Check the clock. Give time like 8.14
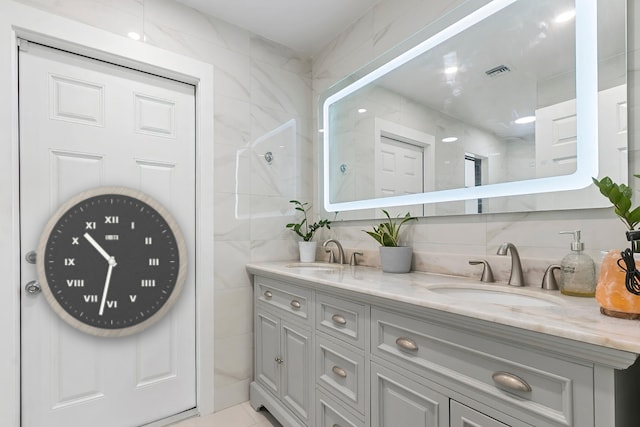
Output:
10.32
